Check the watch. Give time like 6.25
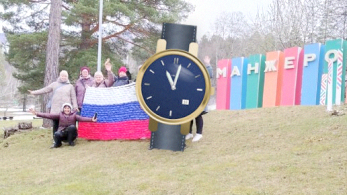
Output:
11.02
